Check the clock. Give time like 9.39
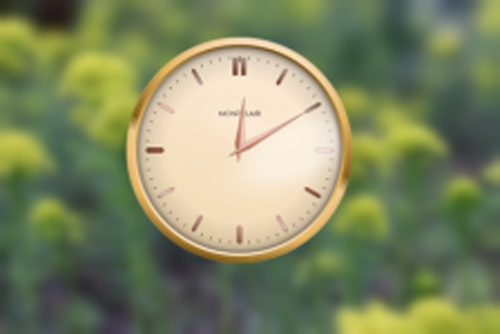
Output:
12.10
